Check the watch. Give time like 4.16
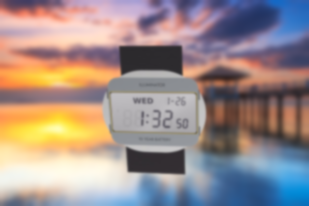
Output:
1.32
